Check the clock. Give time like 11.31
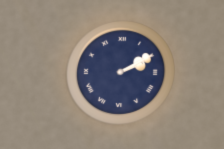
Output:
2.10
